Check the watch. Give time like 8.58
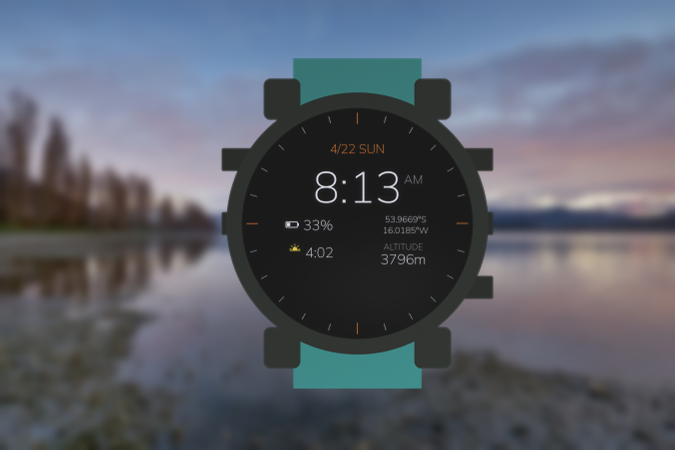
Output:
8.13
